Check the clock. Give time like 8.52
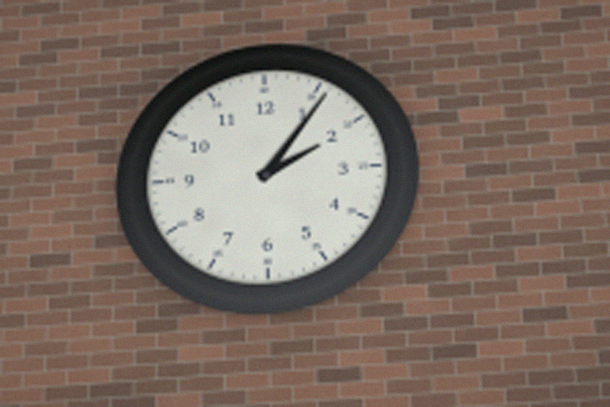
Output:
2.06
